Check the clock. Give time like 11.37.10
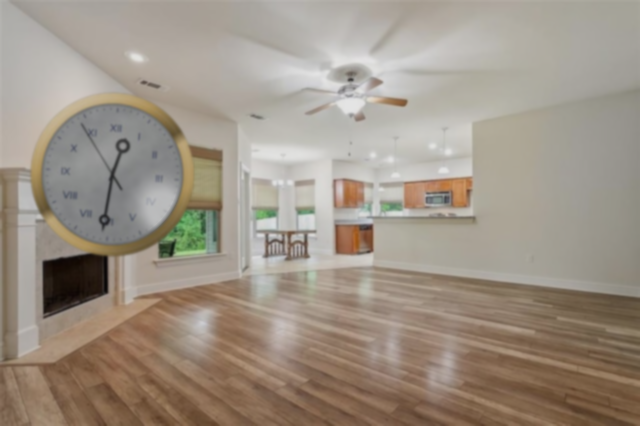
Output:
12.30.54
